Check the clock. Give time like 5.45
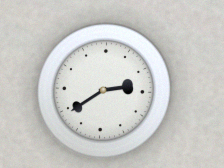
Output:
2.39
